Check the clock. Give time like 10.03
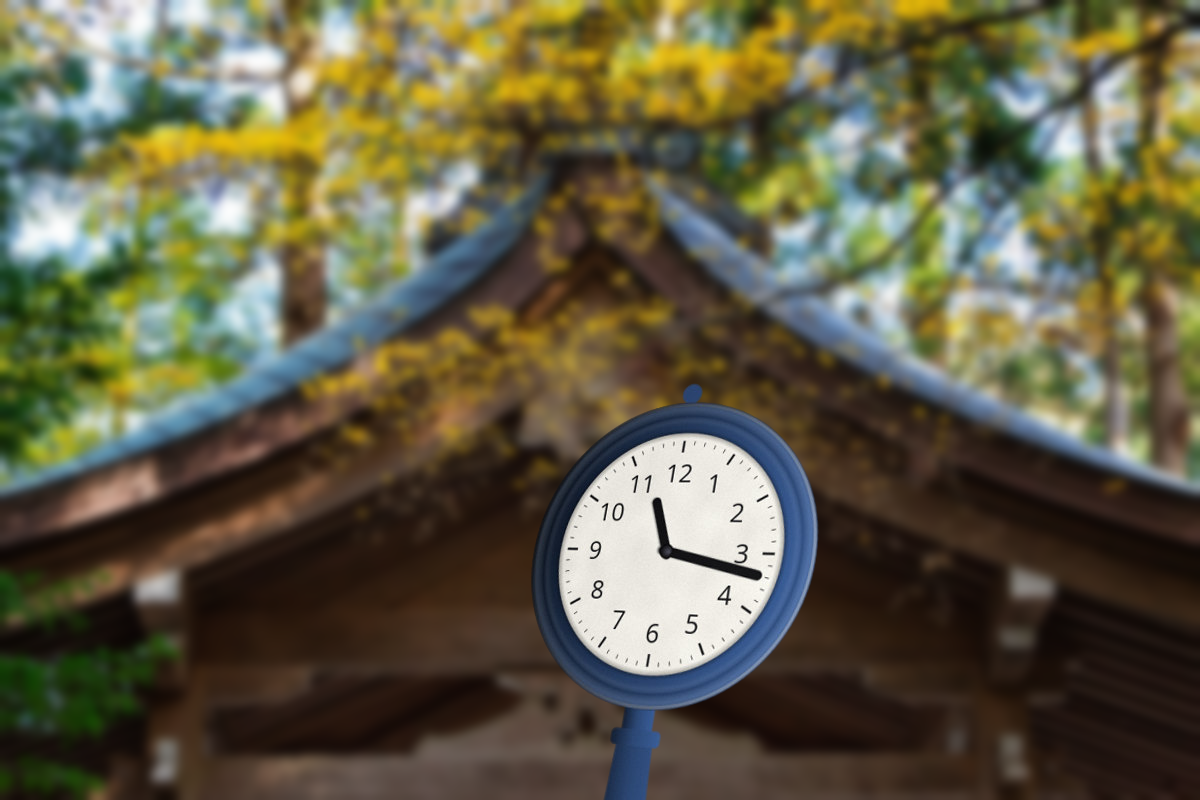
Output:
11.17
